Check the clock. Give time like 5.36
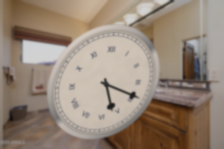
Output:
5.19
